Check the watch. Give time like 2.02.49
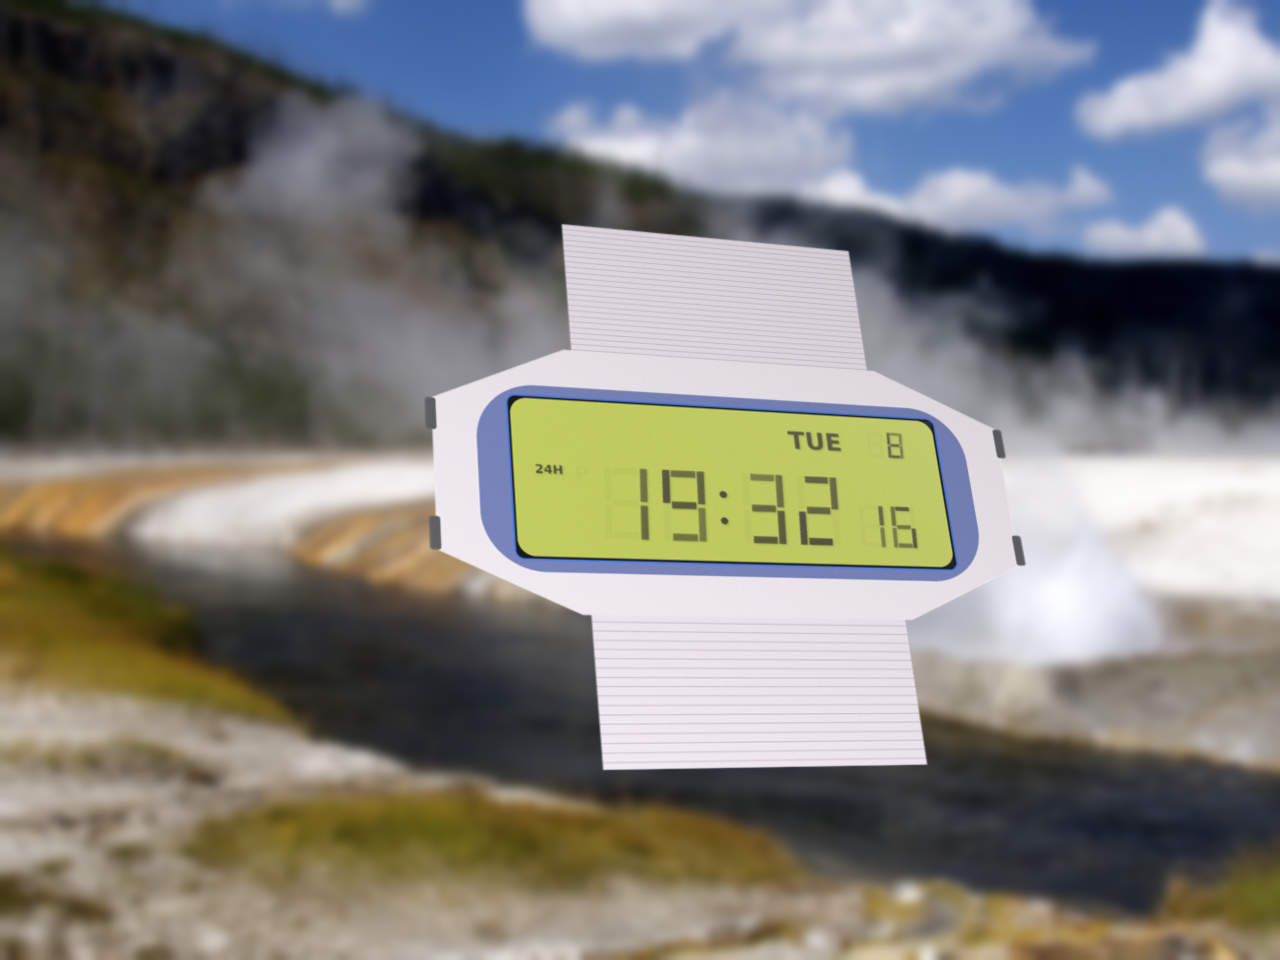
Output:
19.32.16
